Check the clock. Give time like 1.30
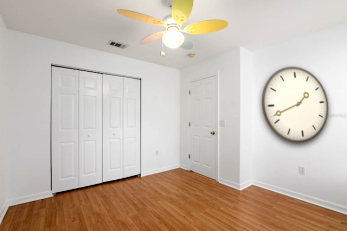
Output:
1.42
